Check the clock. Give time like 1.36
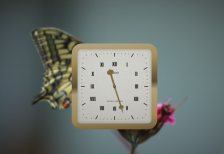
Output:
11.27
